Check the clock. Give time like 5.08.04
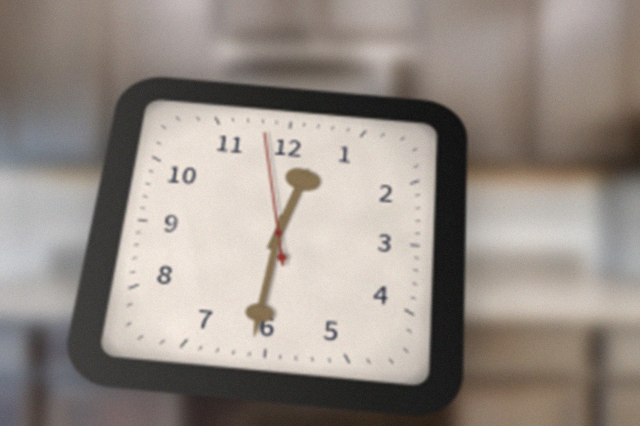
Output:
12.30.58
